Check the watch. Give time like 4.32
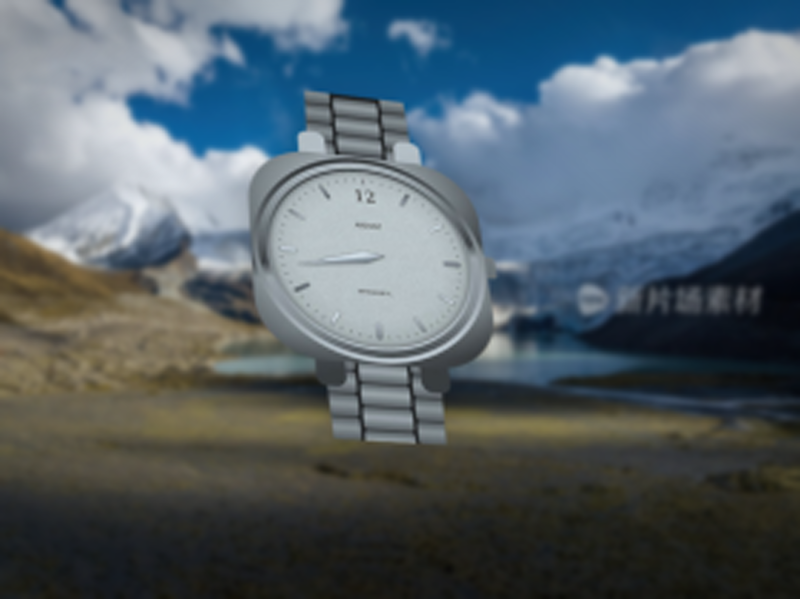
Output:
8.43
